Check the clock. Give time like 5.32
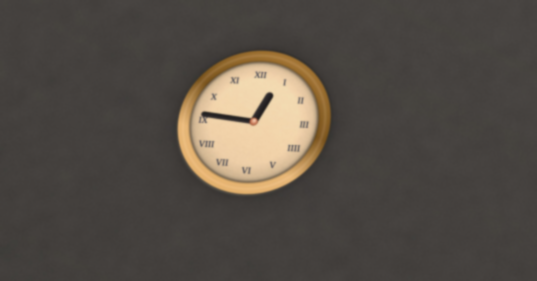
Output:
12.46
